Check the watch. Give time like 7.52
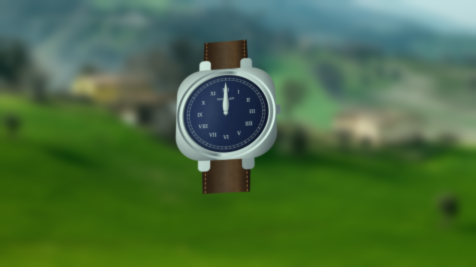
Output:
12.00
